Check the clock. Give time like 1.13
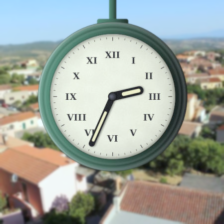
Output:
2.34
